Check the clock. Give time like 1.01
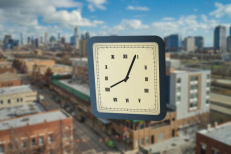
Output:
8.04
